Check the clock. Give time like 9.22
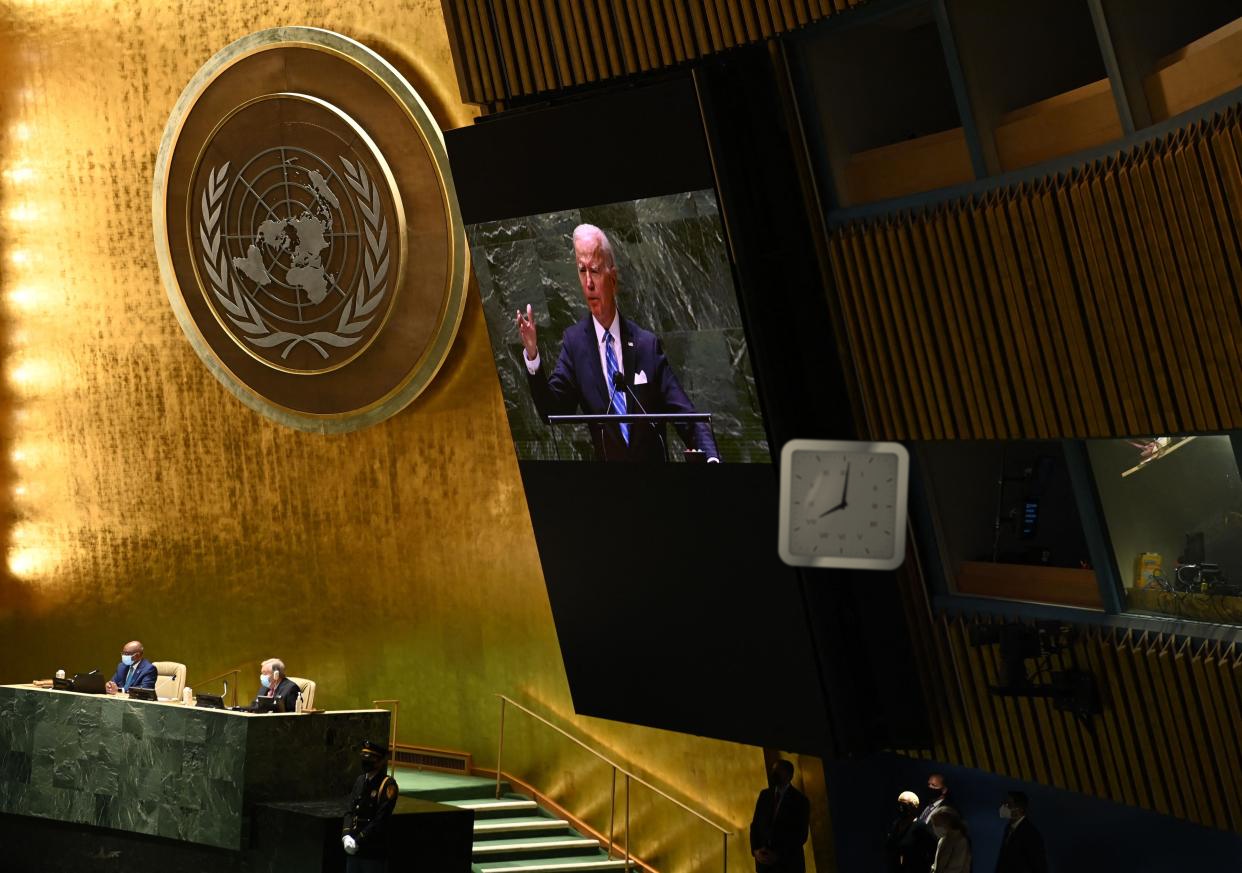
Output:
8.01
